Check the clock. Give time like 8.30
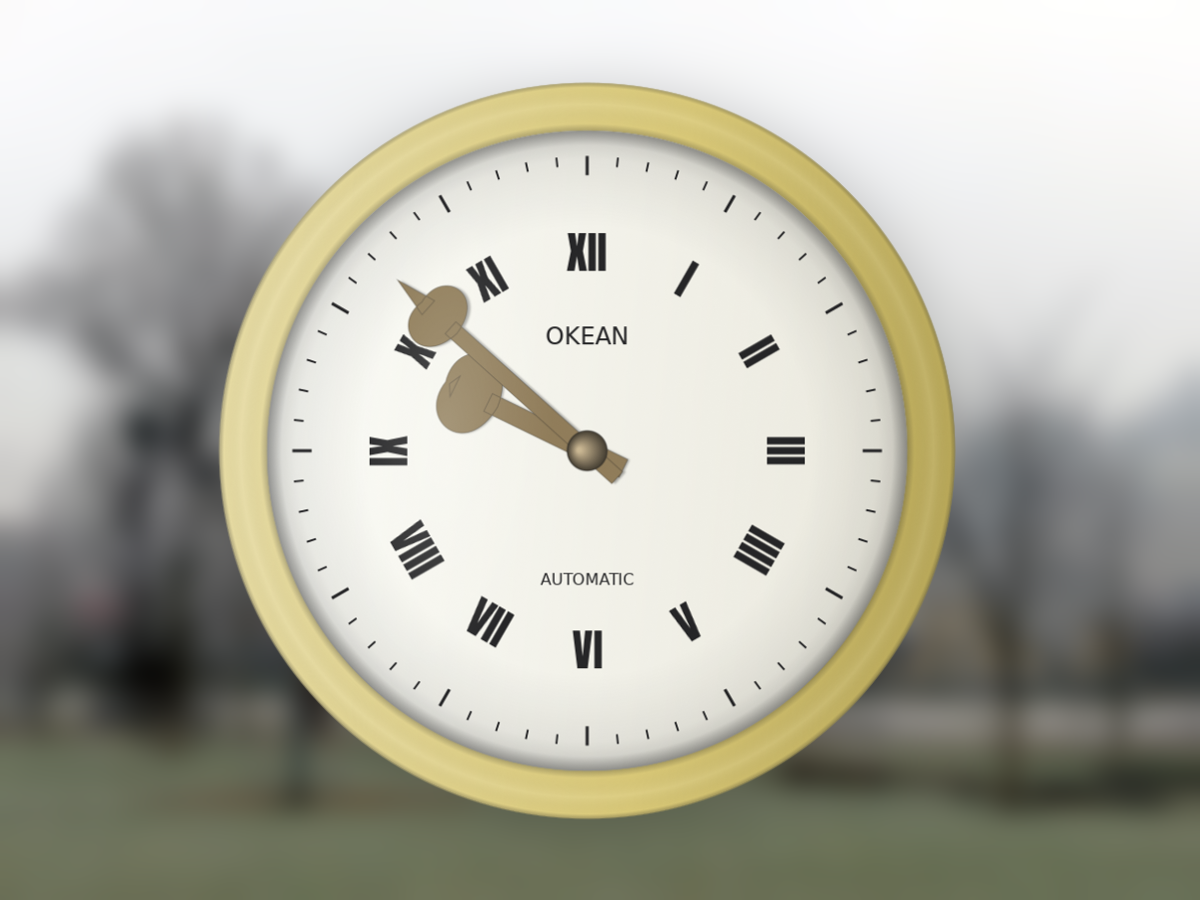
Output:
9.52
